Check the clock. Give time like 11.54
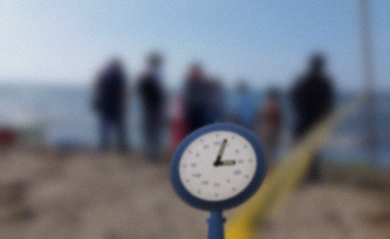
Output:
3.03
